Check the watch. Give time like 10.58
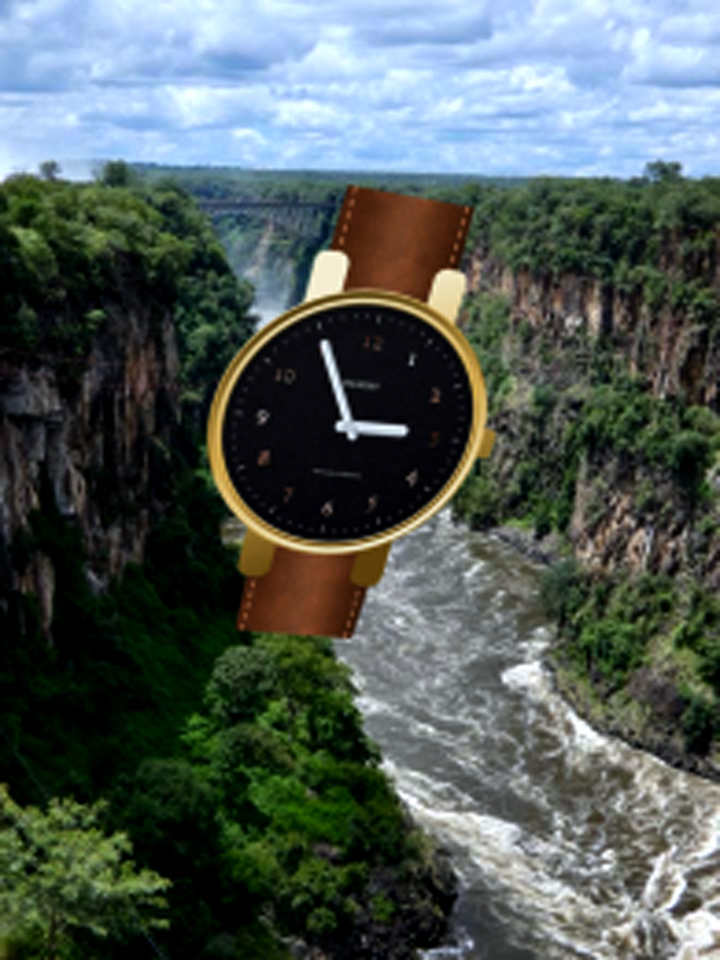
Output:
2.55
